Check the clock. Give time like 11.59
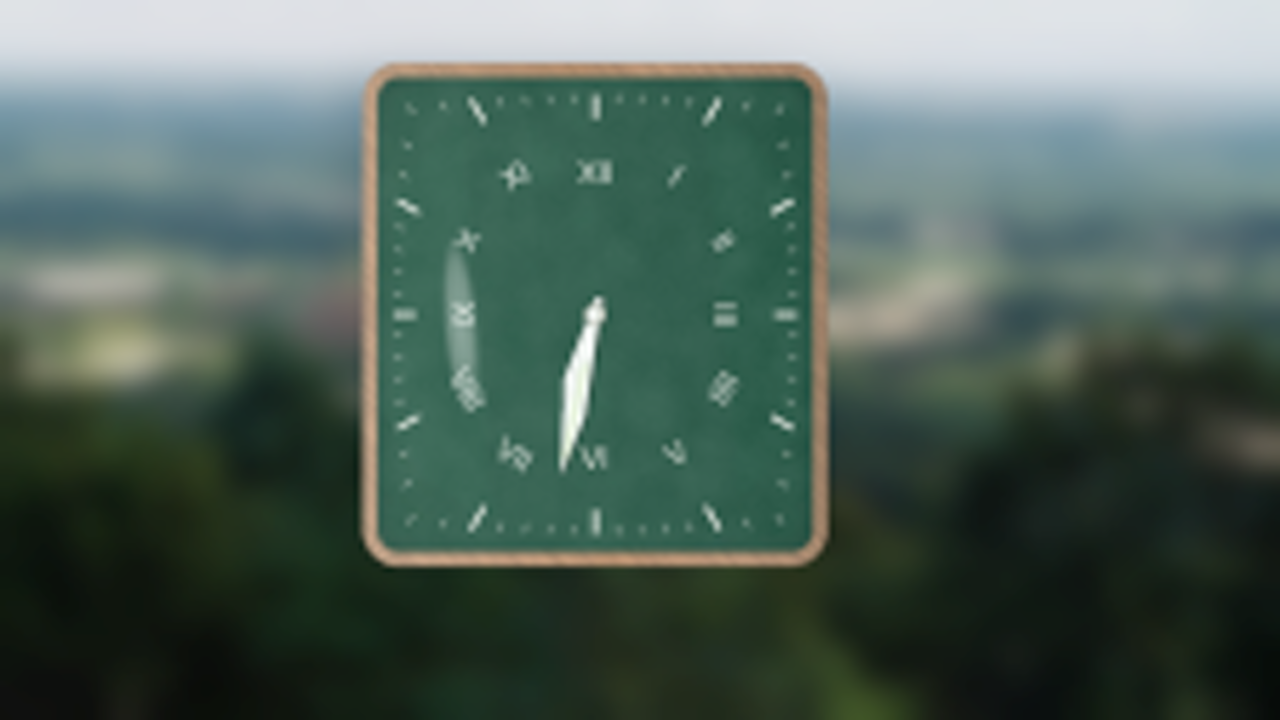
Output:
6.32
